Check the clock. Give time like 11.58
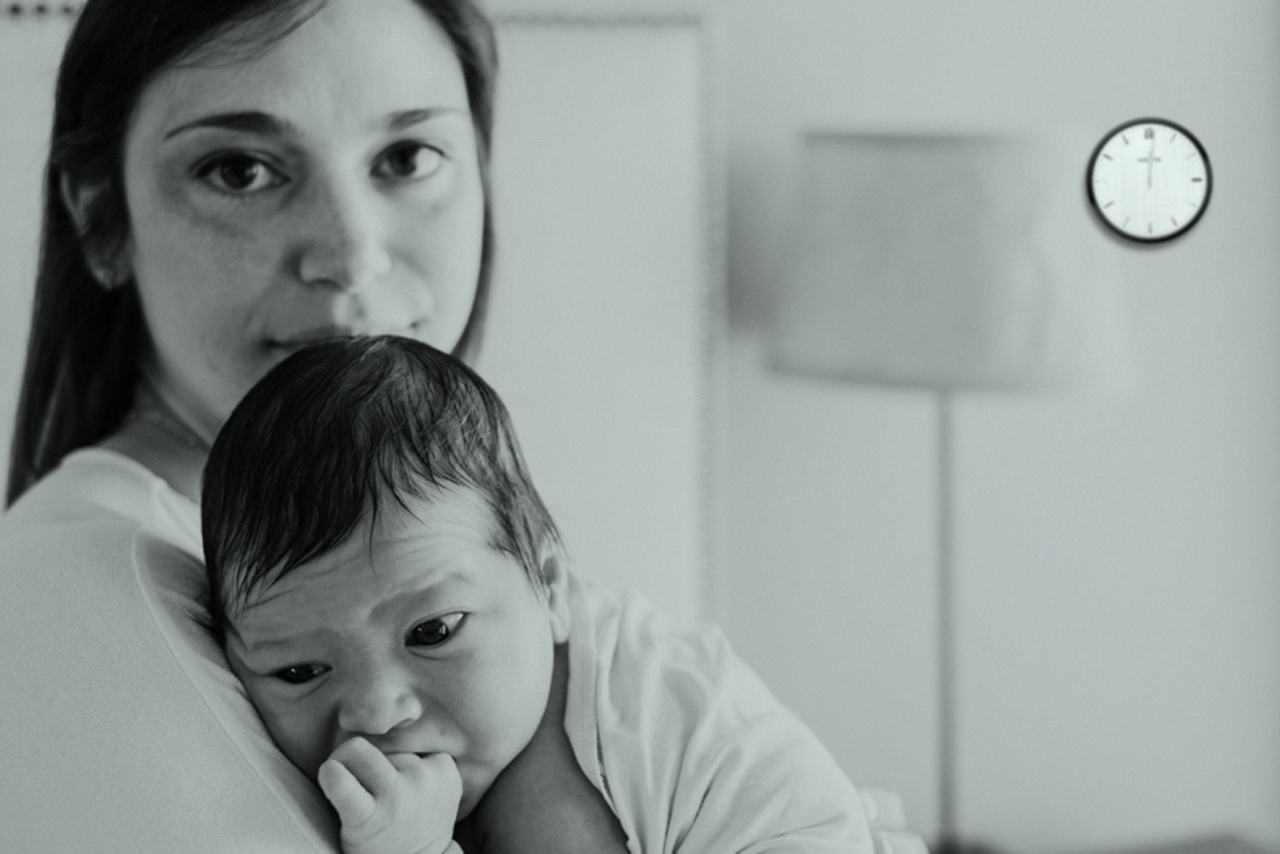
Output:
12.01
